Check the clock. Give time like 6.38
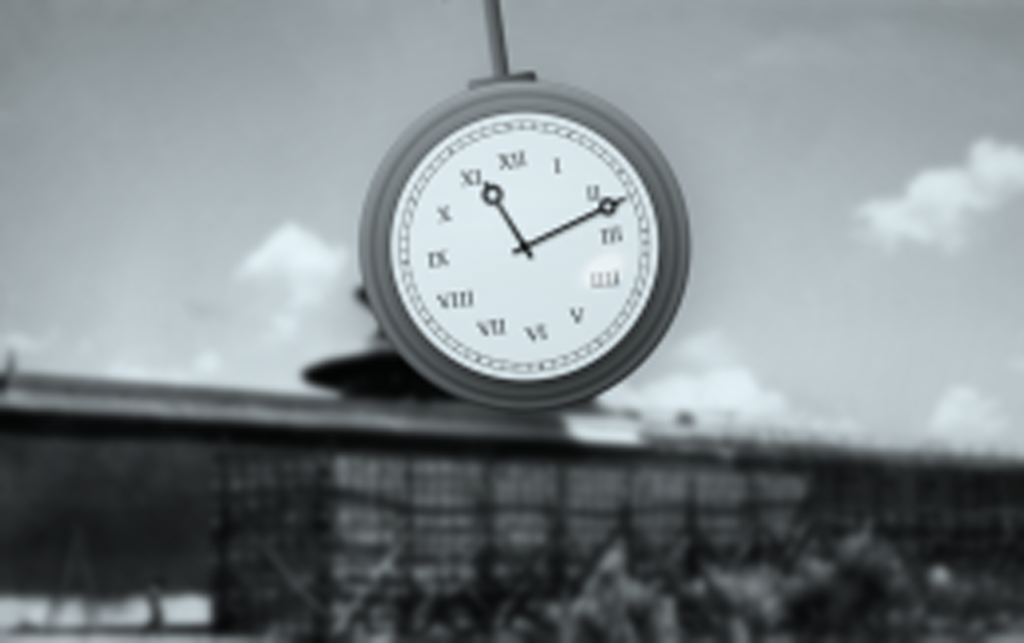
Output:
11.12
